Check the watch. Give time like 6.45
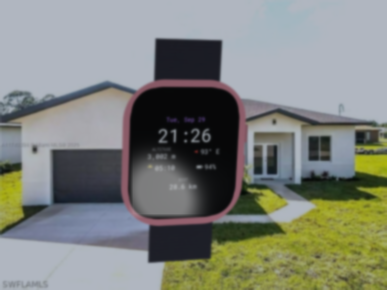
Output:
21.26
